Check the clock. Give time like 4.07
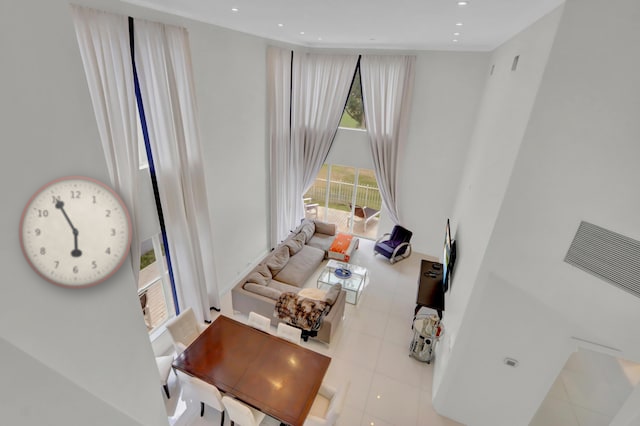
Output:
5.55
